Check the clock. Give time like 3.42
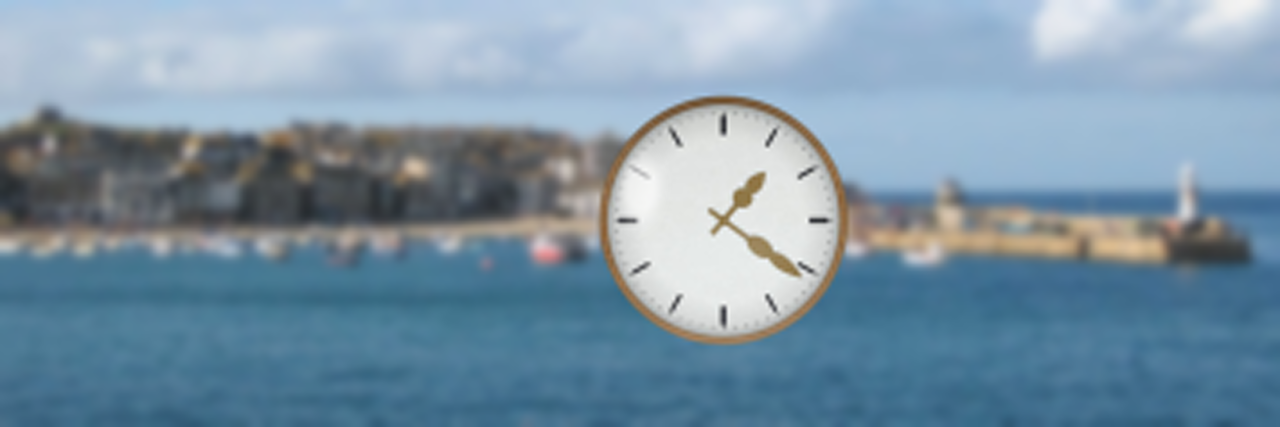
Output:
1.21
